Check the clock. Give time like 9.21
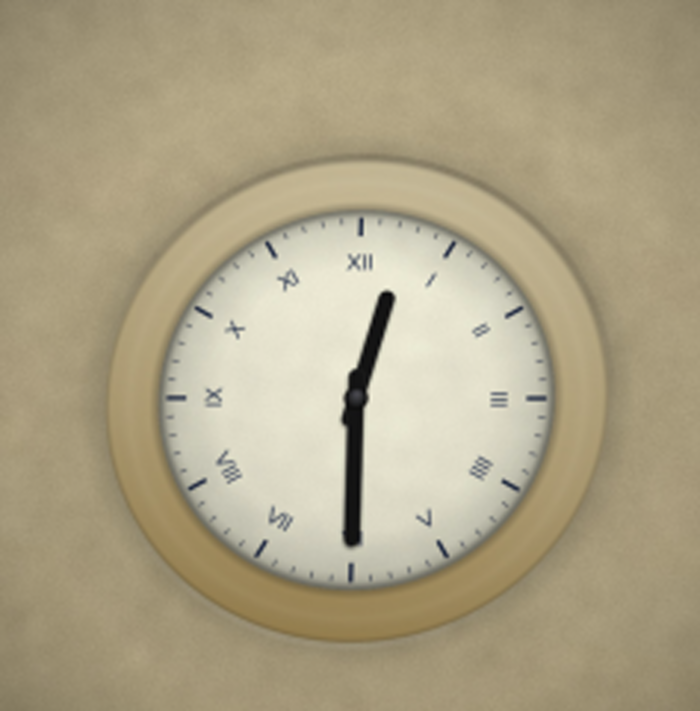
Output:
12.30
